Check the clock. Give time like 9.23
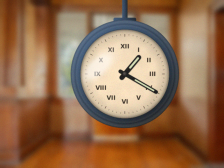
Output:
1.20
